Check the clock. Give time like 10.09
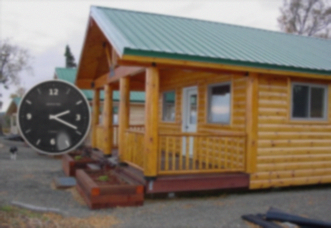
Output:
2.19
